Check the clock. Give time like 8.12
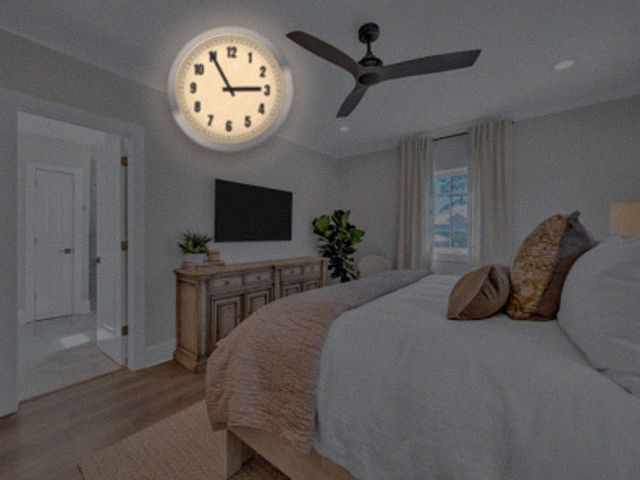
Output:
2.55
